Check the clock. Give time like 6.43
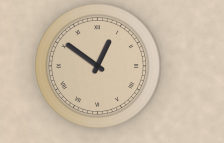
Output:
12.51
